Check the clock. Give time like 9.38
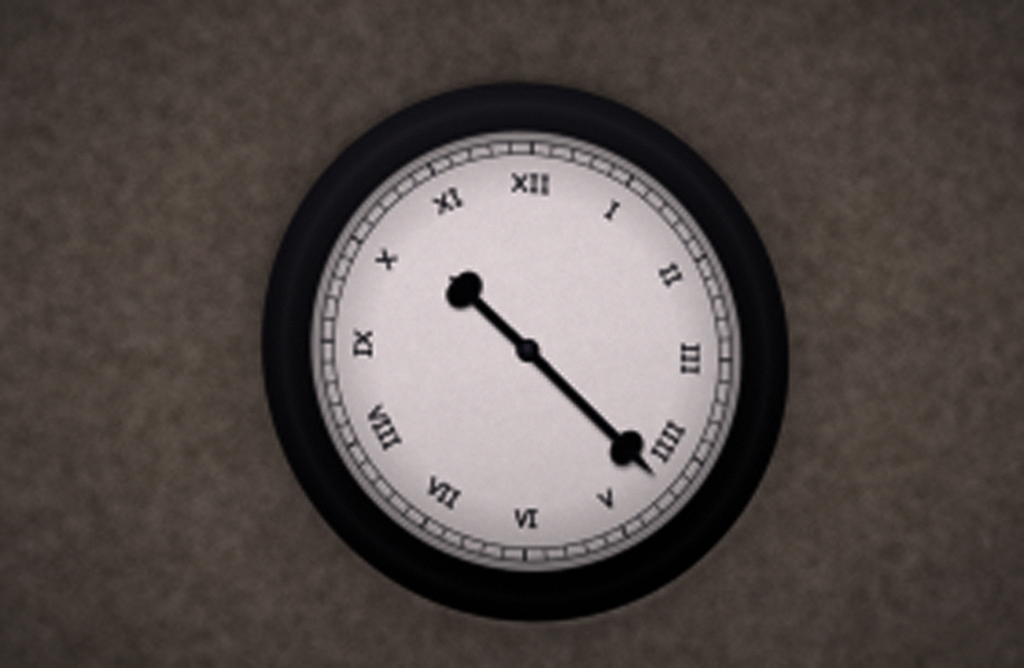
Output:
10.22
